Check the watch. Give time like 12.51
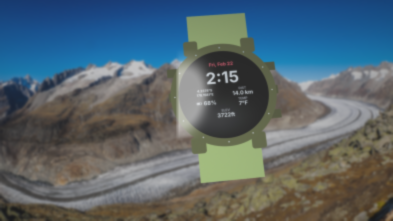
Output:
2.15
